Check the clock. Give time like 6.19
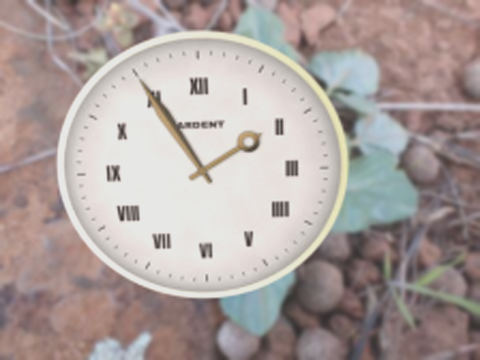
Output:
1.55
